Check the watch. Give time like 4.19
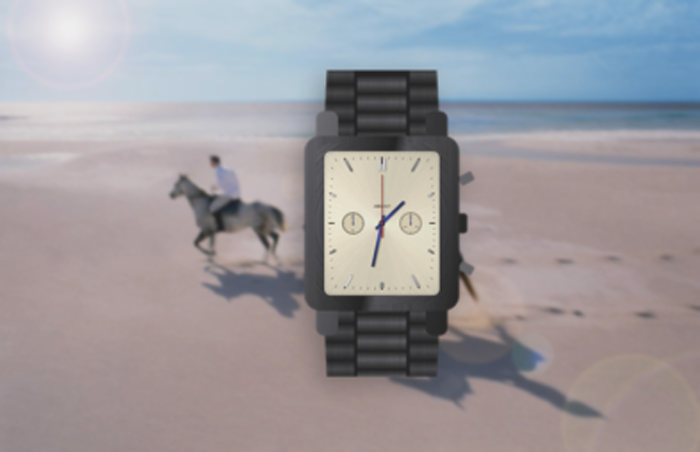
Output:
1.32
